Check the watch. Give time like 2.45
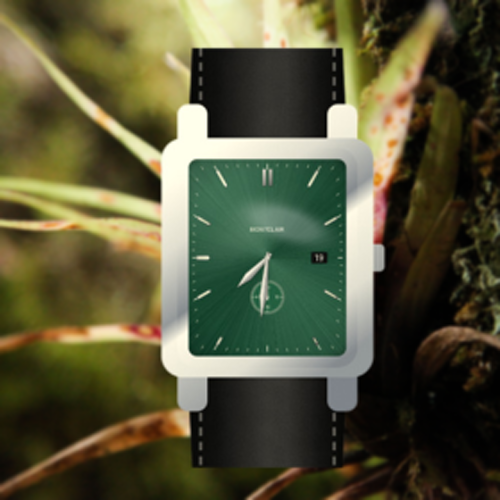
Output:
7.31
